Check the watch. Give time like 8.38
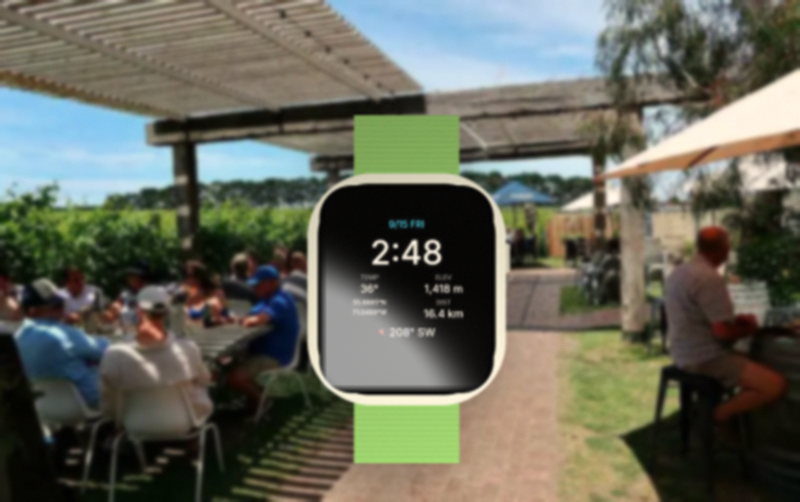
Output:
2.48
